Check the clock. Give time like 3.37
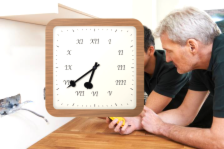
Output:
6.39
